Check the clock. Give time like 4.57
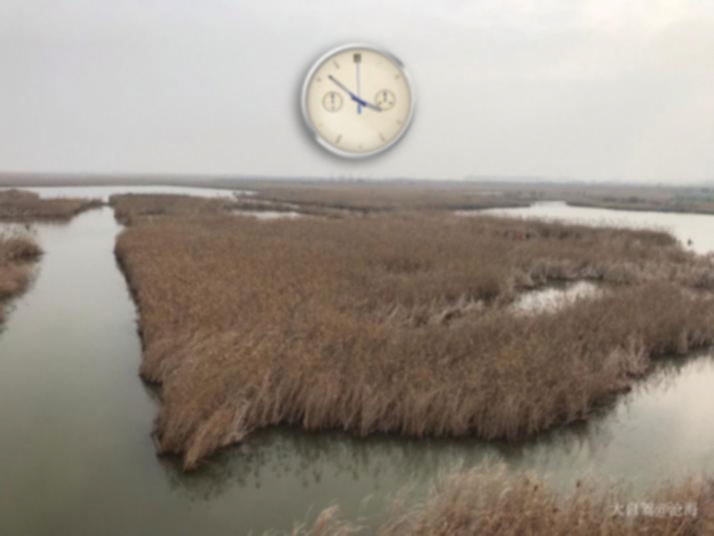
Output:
3.52
